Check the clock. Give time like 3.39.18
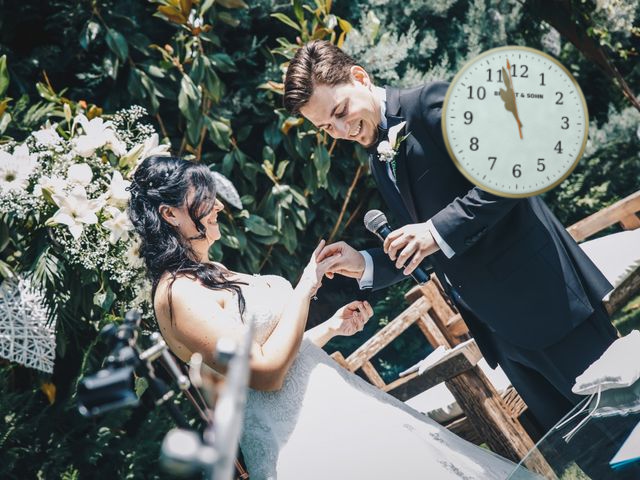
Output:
10.56.58
